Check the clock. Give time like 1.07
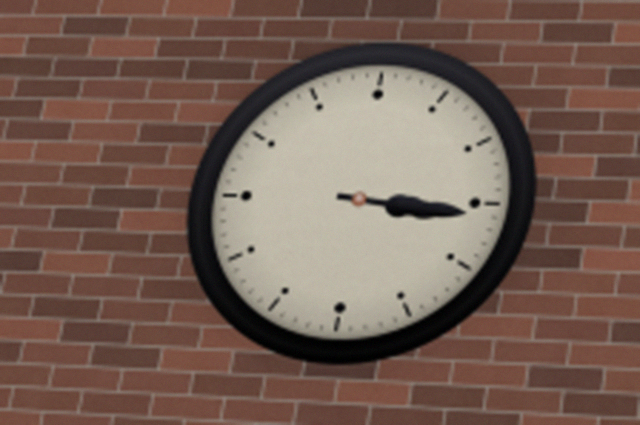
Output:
3.16
